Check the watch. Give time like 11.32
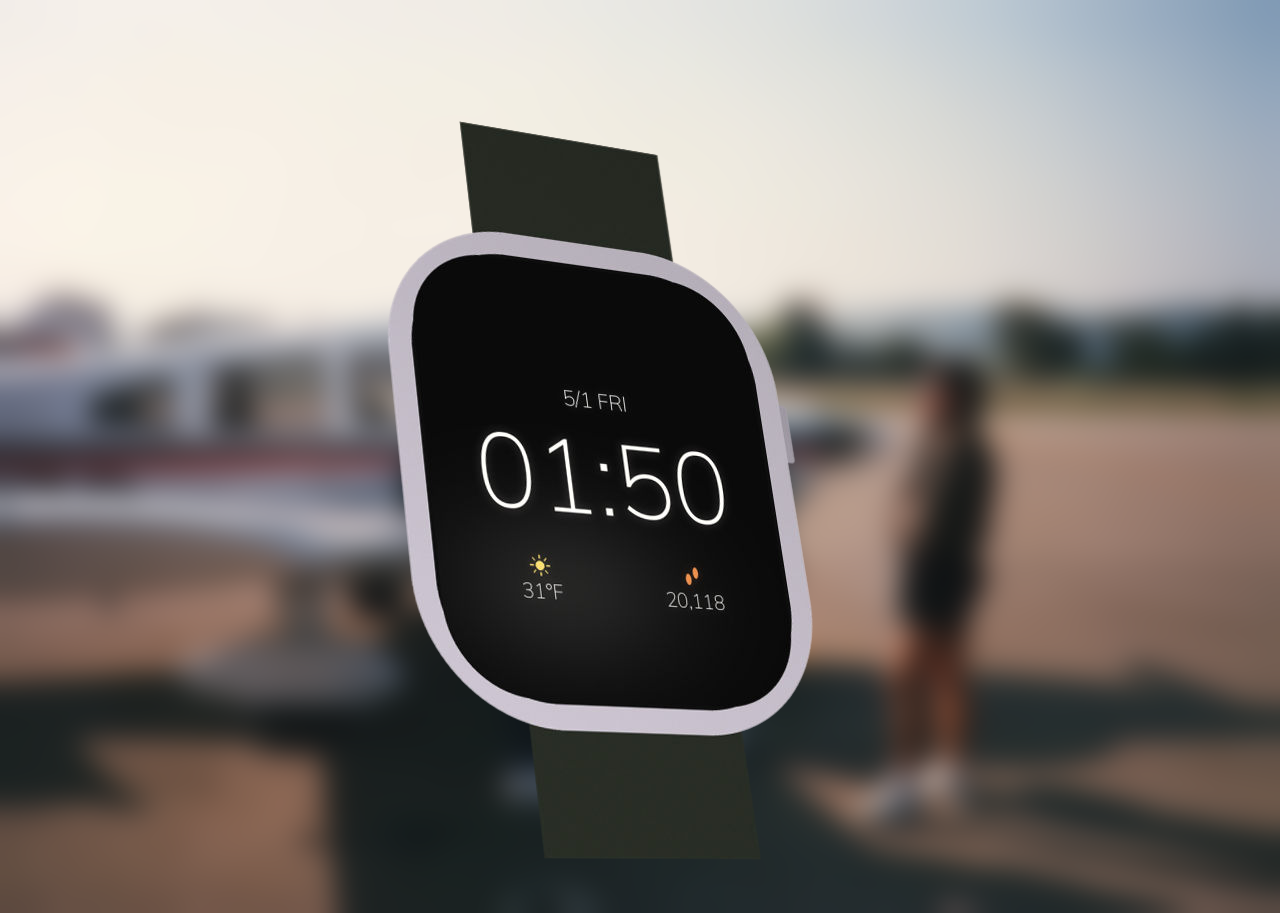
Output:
1.50
